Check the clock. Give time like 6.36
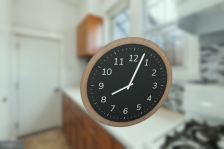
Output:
8.03
